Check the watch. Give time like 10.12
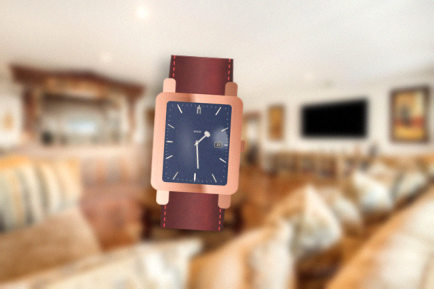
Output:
1.29
